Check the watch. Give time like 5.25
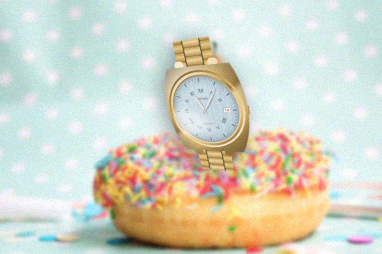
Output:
11.06
